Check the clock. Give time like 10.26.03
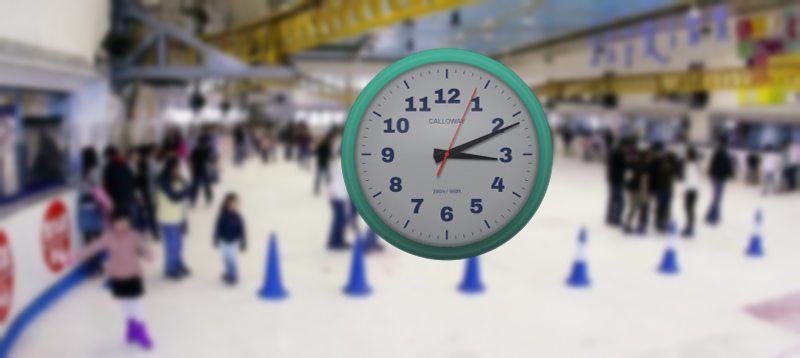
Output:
3.11.04
